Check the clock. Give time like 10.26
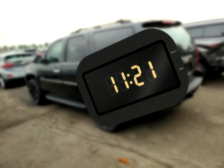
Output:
11.21
